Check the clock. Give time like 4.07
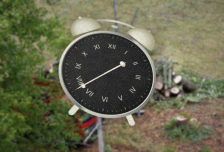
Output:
1.38
